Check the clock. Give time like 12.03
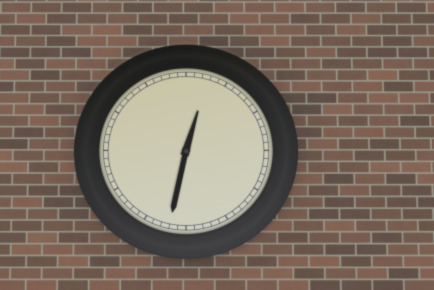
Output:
12.32
